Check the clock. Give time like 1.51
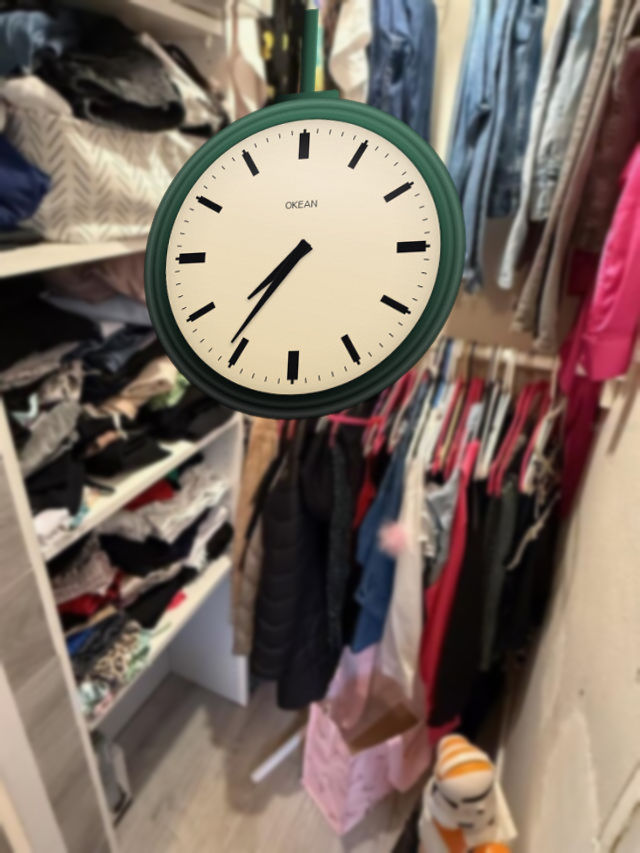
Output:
7.36
